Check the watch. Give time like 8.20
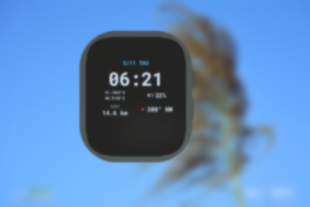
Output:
6.21
